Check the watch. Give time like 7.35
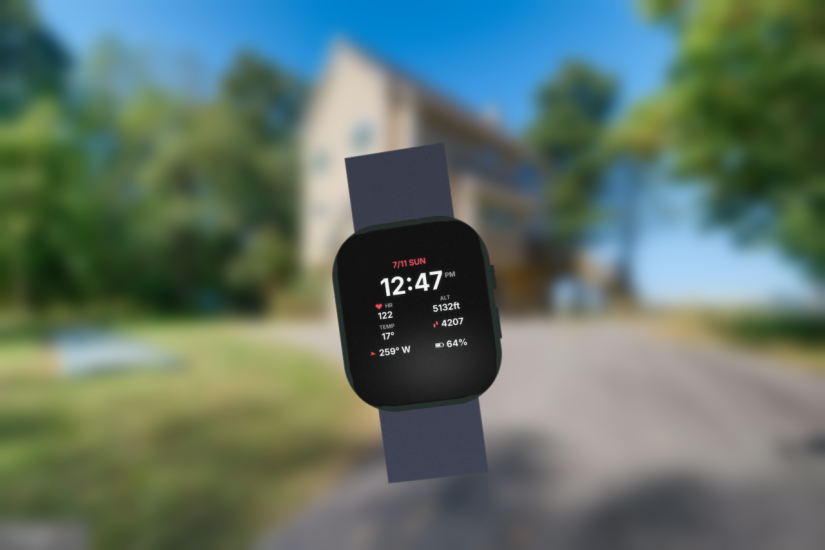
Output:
12.47
